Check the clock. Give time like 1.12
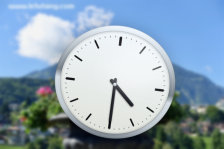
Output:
4.30
